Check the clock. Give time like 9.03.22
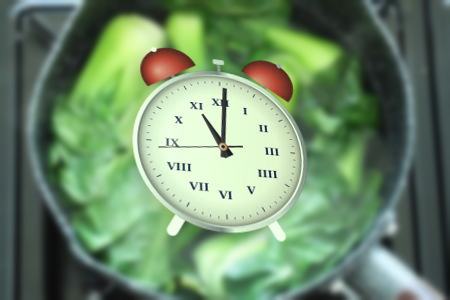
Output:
11.00.44
